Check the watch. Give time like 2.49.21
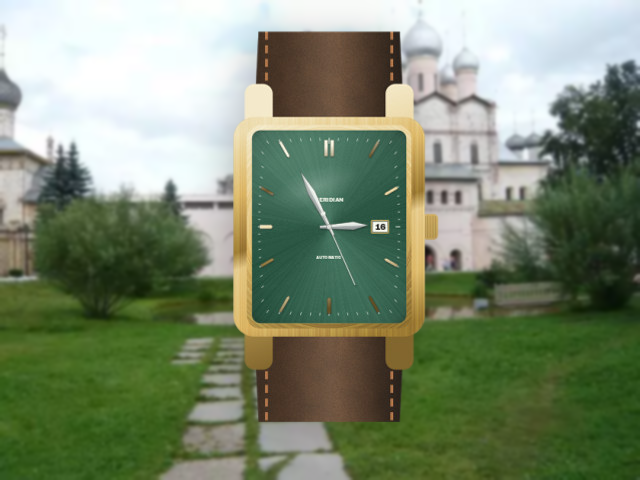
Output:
2.55.26
